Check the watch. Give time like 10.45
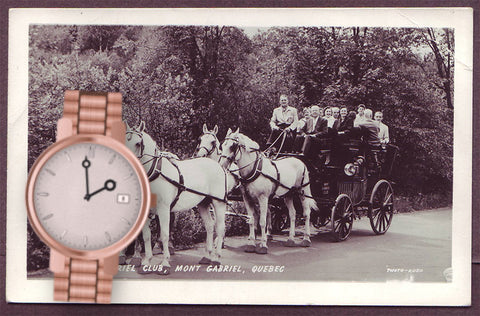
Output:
1.59
